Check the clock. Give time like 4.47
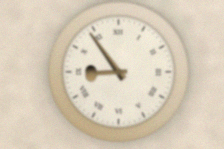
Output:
8.54
